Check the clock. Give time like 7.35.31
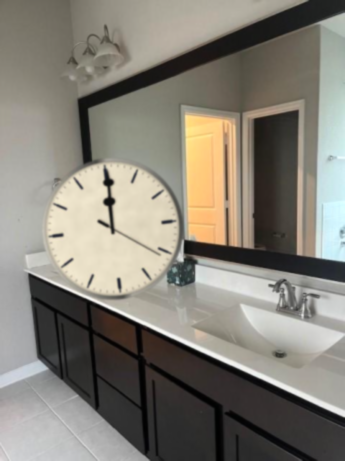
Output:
12.00.21
